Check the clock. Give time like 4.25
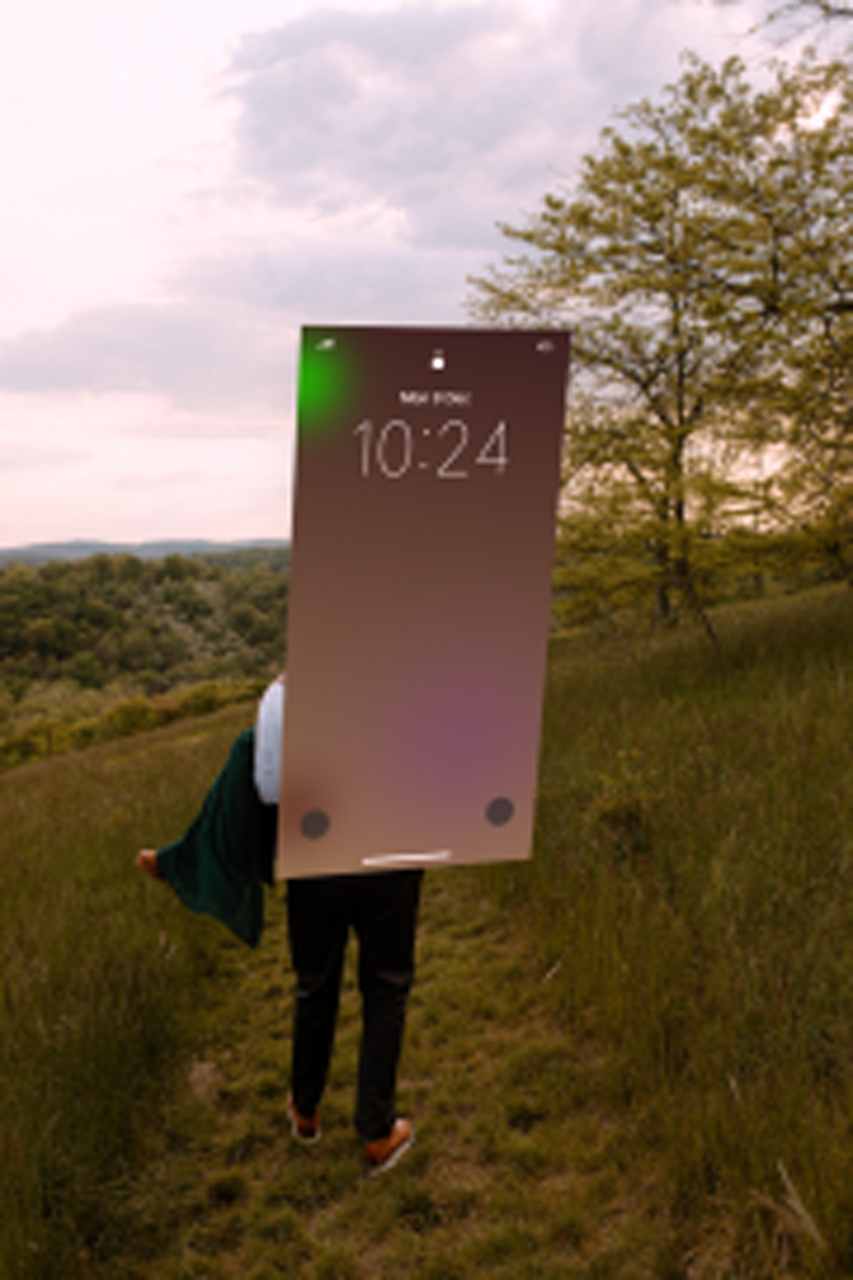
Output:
10.24
